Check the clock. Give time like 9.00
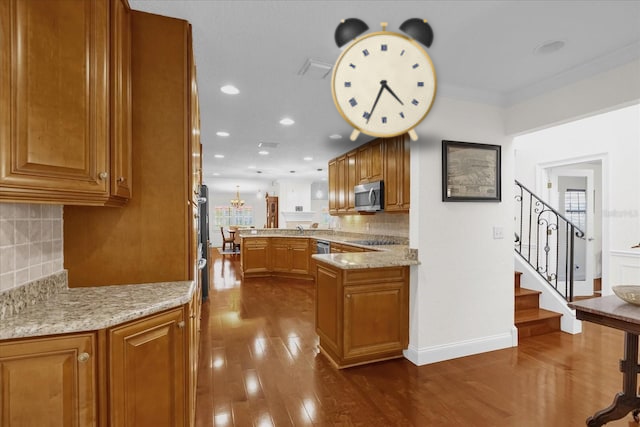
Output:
4.34
